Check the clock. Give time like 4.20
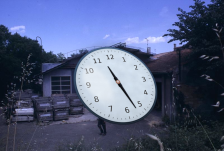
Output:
11.27
